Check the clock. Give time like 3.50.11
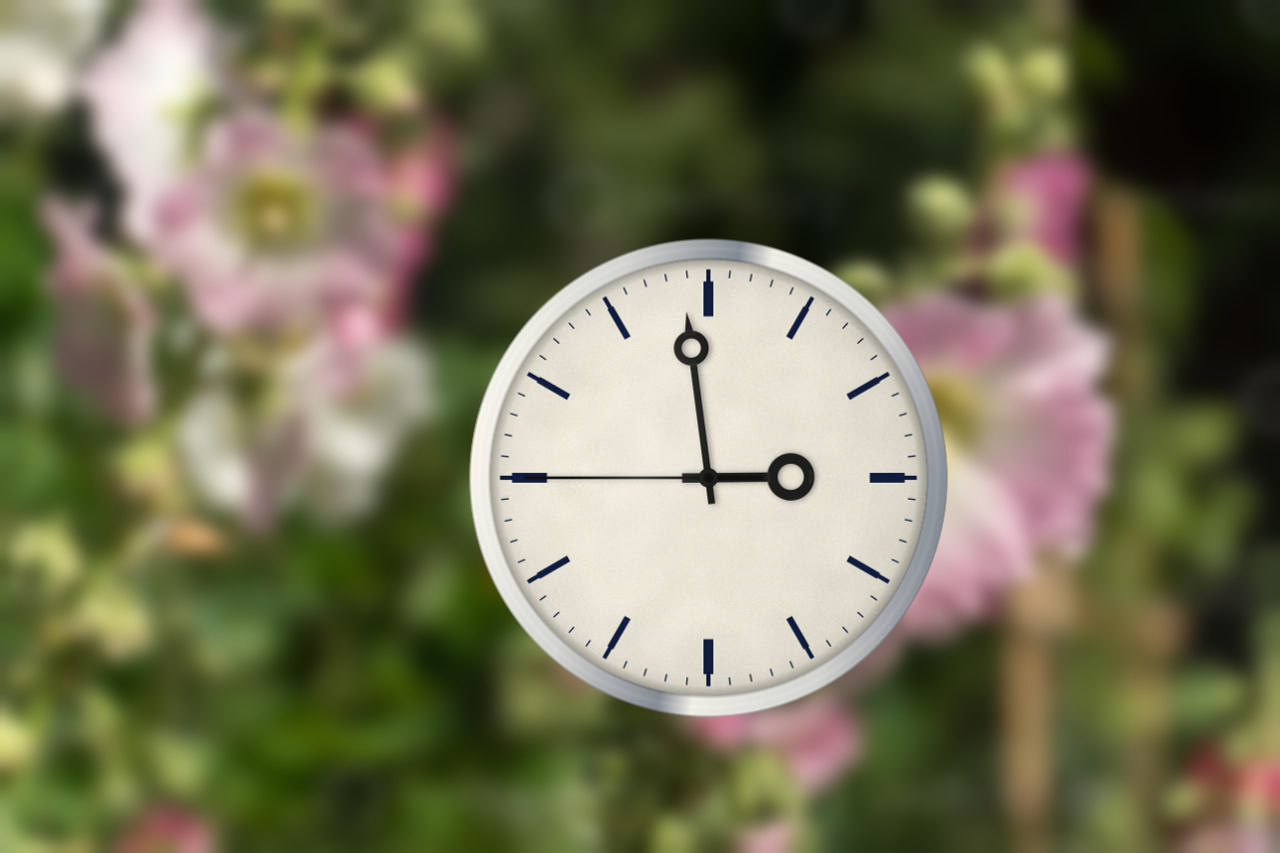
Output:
2.58.45
